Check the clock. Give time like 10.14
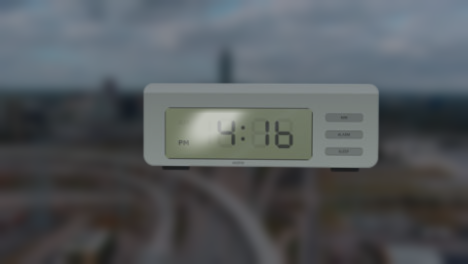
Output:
4.16
